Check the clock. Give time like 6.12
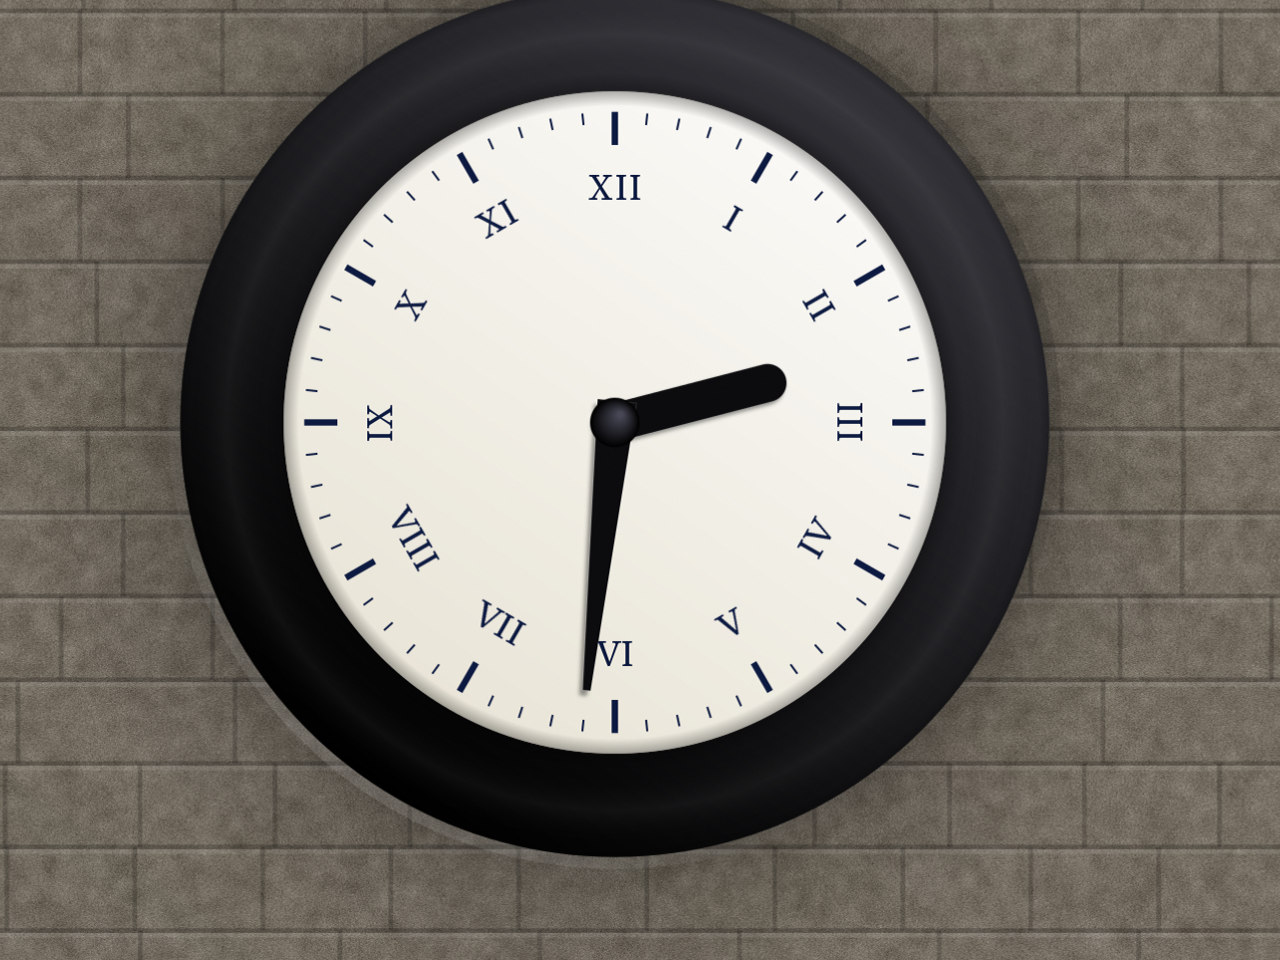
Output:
2.31
